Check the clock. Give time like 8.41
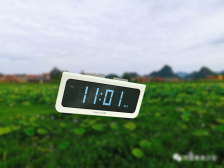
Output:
11.01
